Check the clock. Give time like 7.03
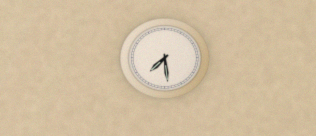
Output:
7.29
